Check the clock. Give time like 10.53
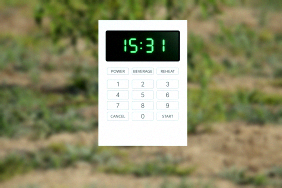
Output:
15.31
